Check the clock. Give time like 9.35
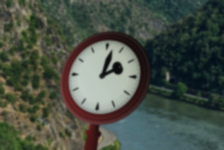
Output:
2.02
